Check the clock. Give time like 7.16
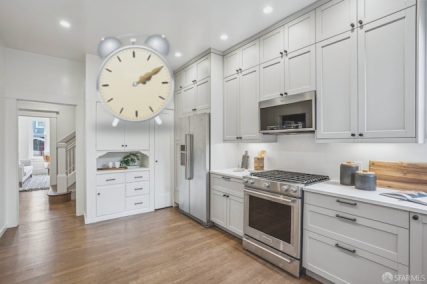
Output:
2.10
